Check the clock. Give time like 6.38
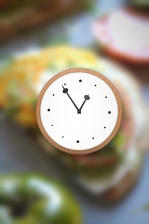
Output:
12.54
